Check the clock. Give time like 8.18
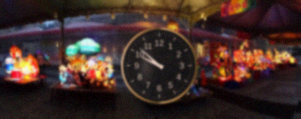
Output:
9.52
